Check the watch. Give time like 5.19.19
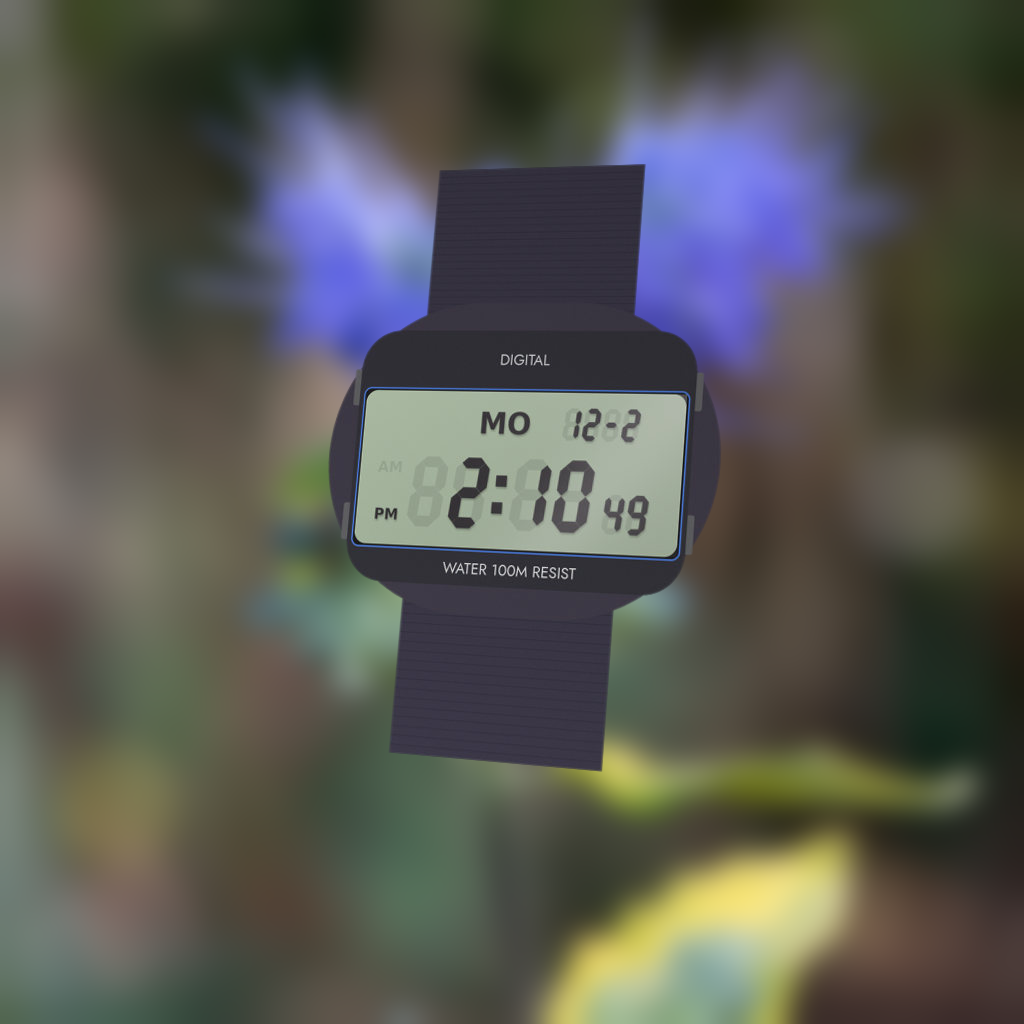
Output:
2.10.49
